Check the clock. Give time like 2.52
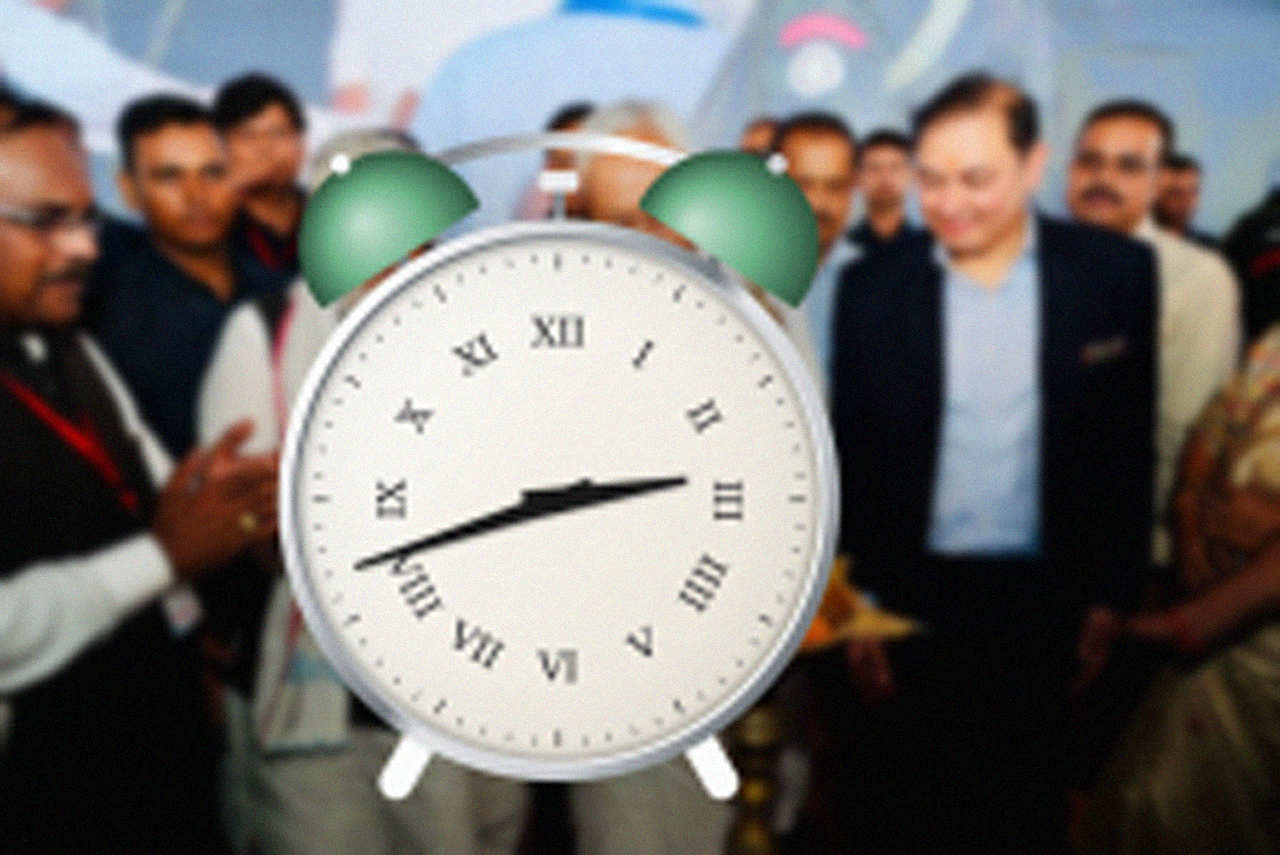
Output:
2.42
